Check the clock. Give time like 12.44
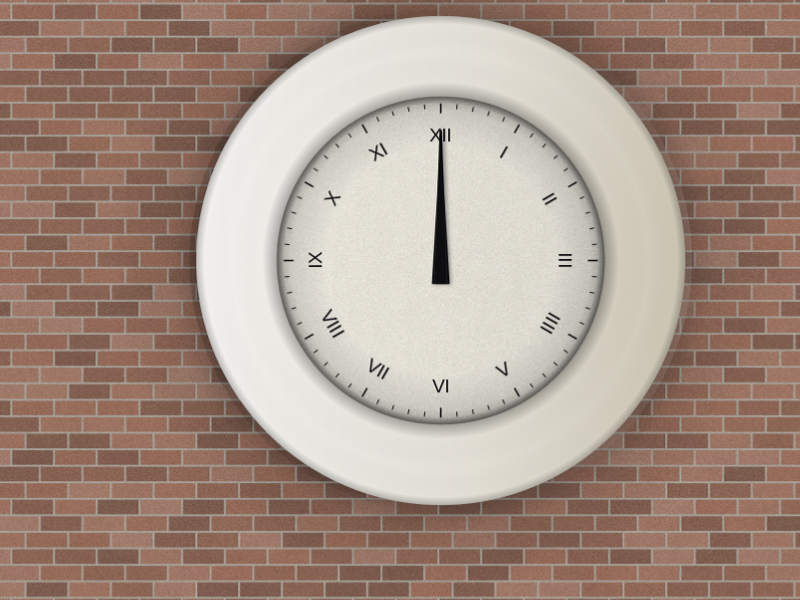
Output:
12.00
